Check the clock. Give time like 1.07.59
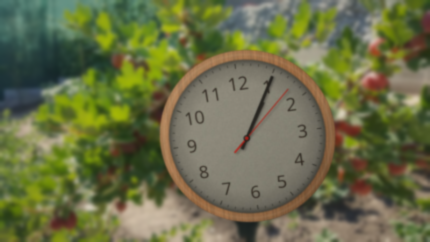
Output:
1.05.08
